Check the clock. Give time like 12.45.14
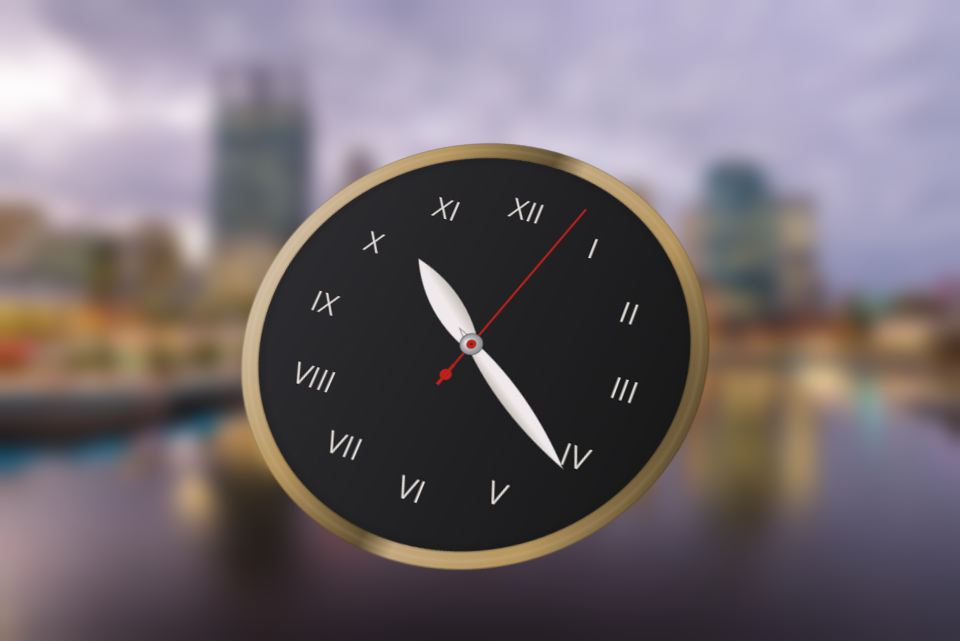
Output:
10.21.03
